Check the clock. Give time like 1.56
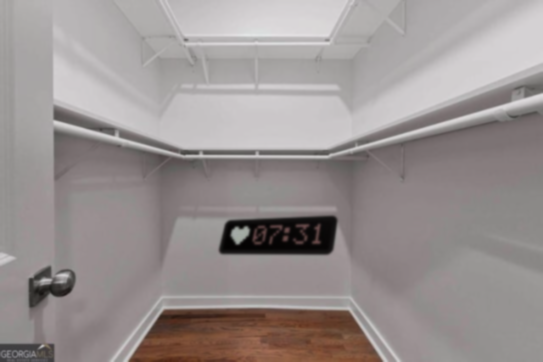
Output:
7.31
